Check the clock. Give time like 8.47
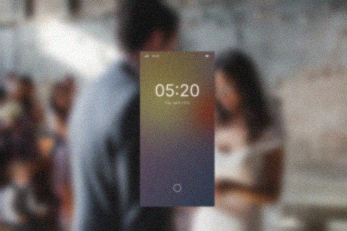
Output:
5.20
